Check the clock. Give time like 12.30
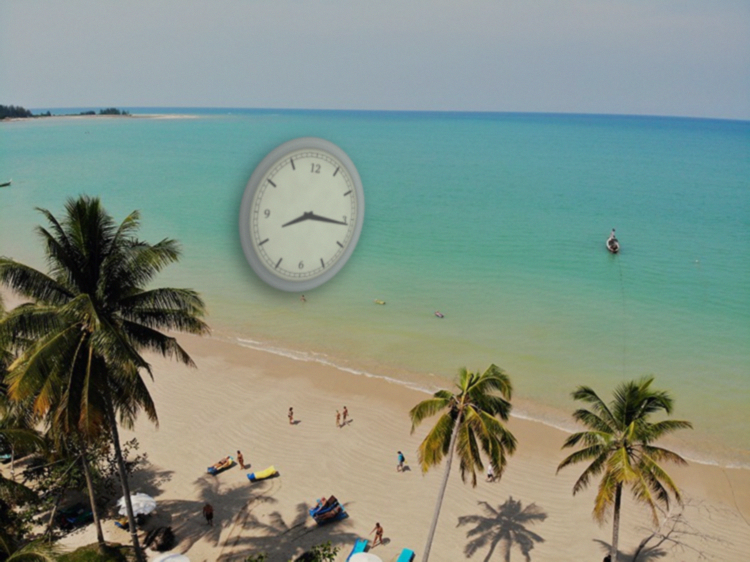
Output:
8.16
